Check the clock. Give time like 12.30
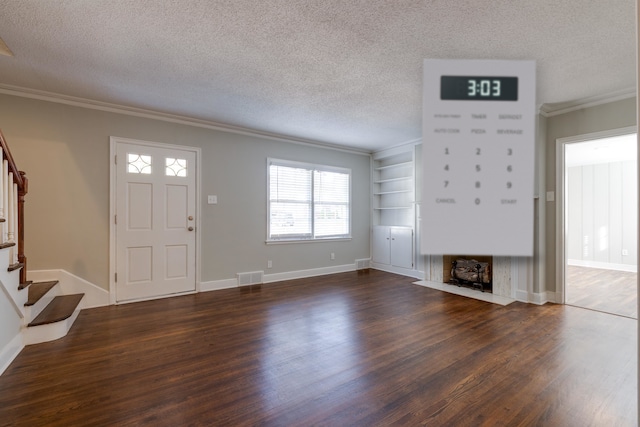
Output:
3.03
